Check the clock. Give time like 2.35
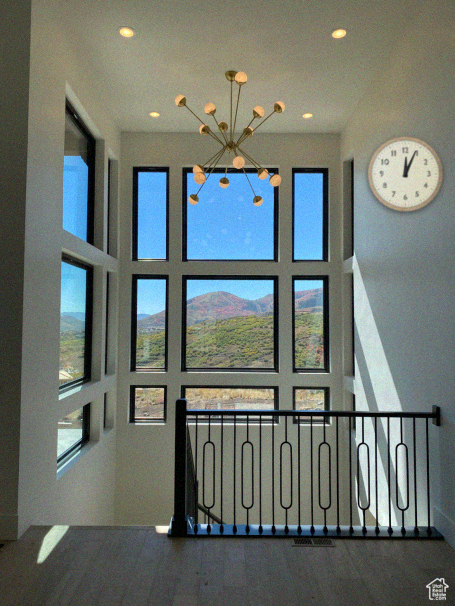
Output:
12.04
